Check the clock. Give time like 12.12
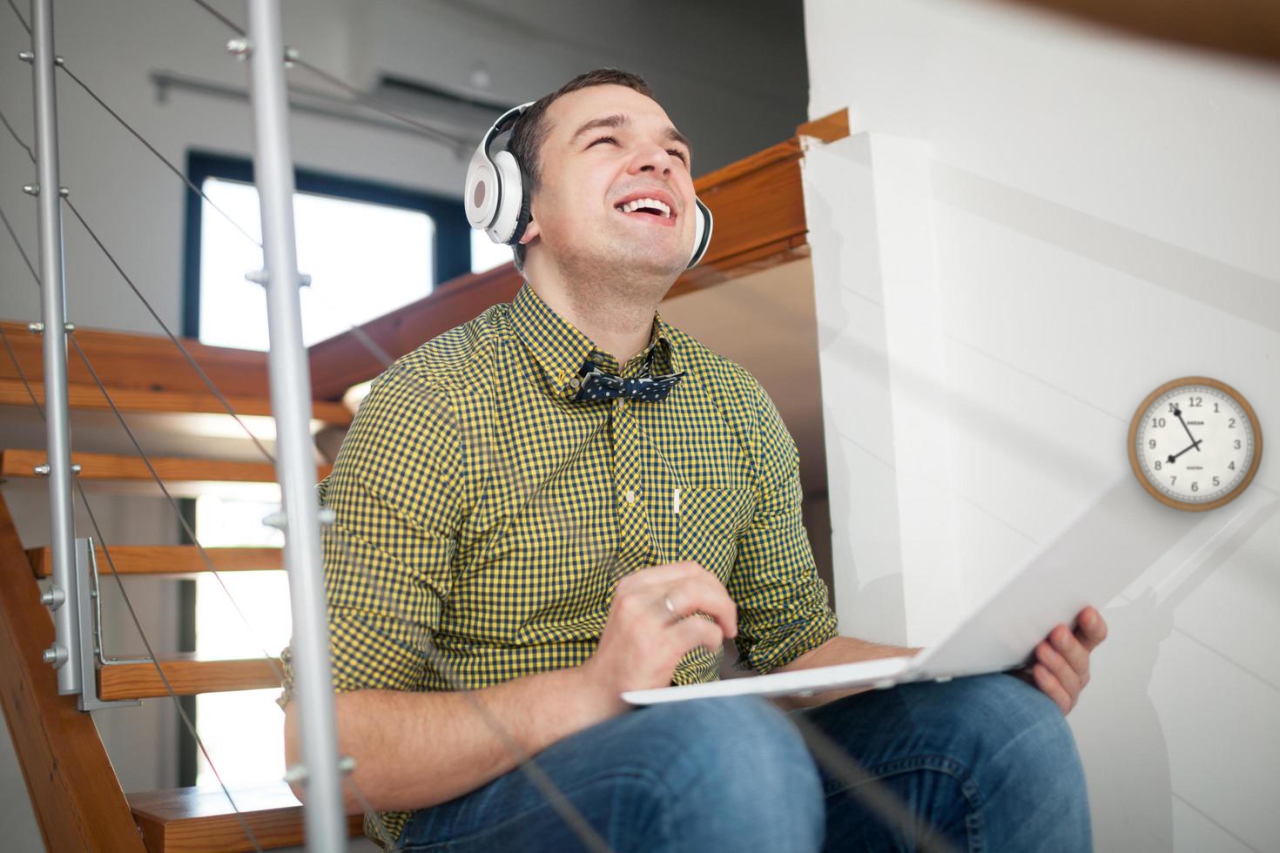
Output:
7.55
